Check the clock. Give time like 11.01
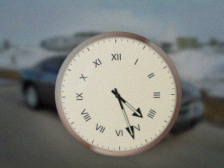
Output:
4.27
